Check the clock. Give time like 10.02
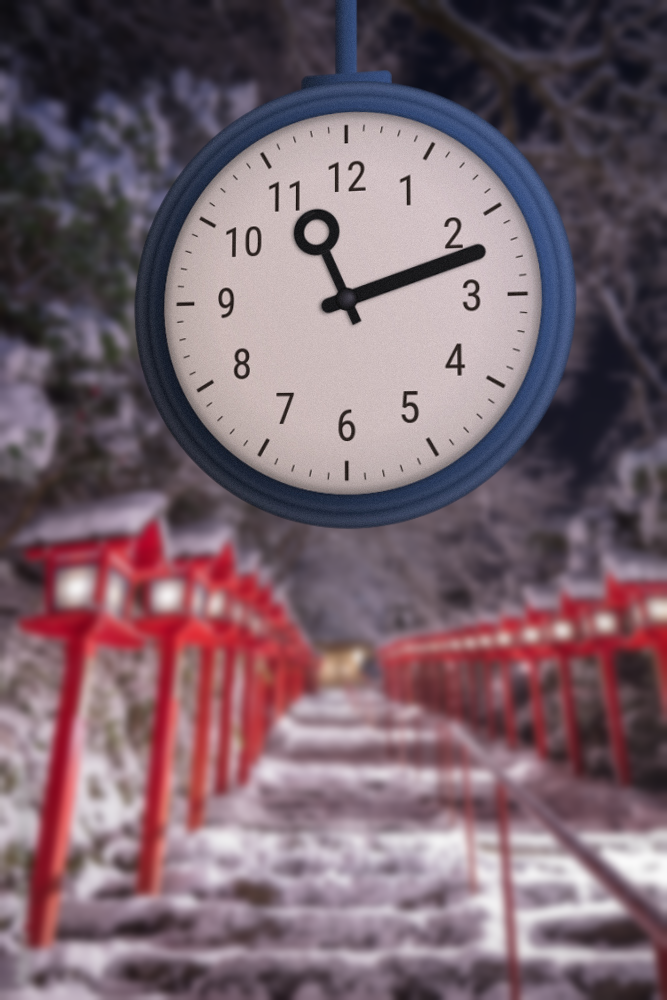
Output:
11.12
